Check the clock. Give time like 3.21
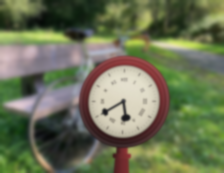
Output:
5.40
